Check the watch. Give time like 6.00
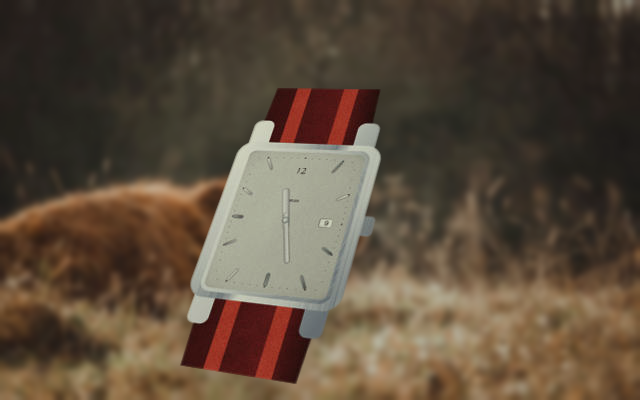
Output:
11.27
